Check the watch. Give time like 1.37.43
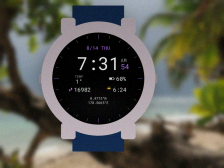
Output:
7.31.54
